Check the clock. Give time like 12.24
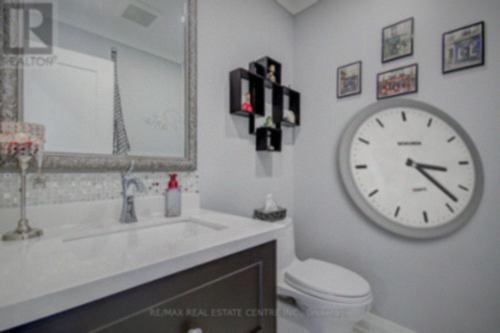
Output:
3.23
